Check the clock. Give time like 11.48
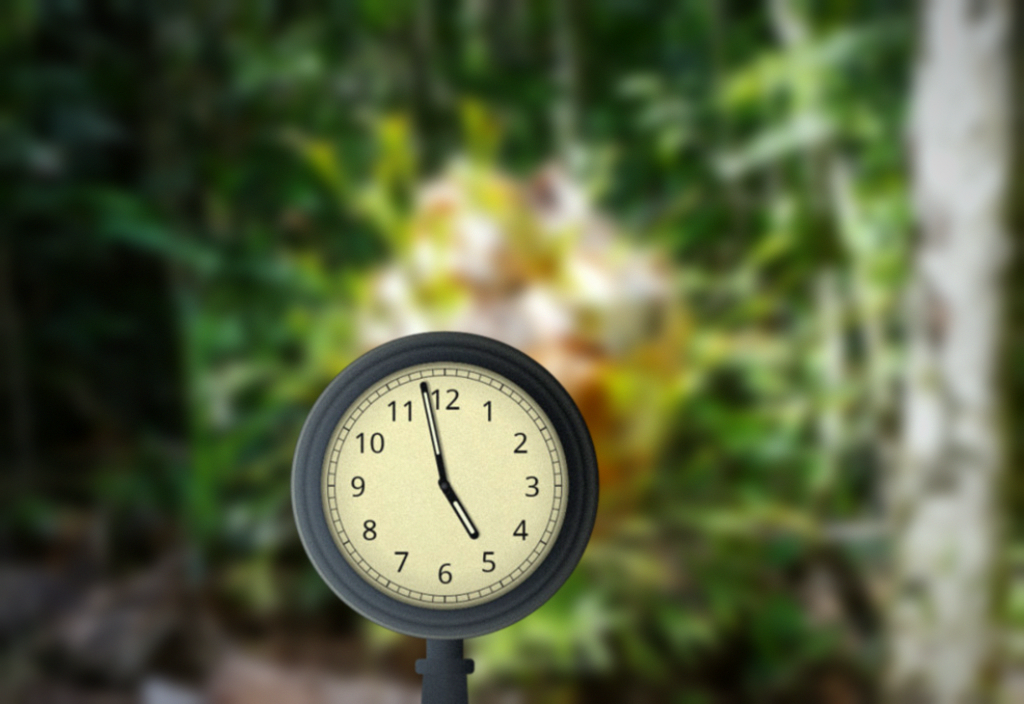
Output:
4.58
